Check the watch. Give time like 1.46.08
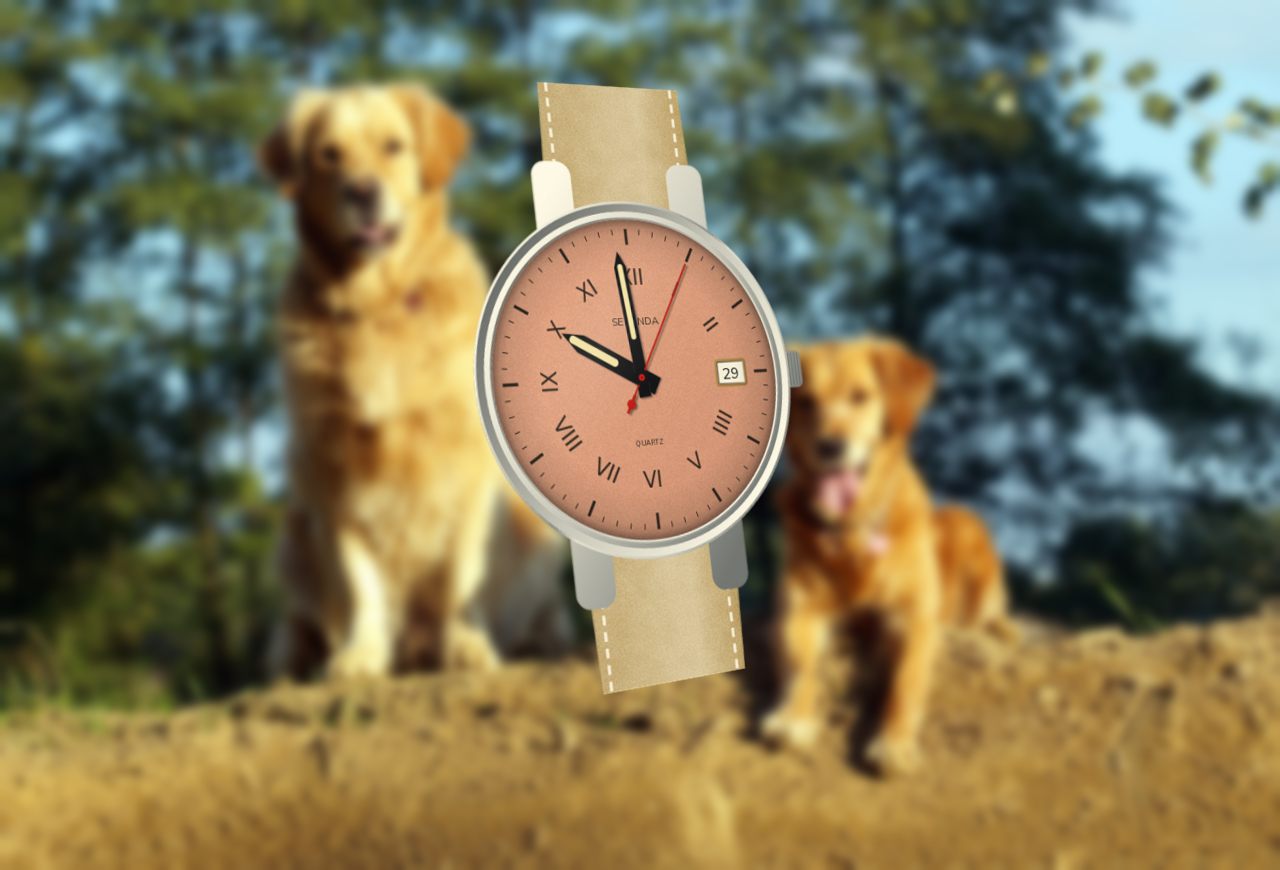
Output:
9.59.05
